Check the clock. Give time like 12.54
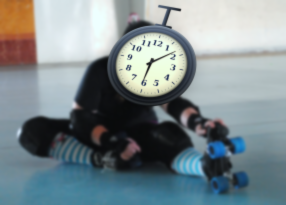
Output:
6.08
